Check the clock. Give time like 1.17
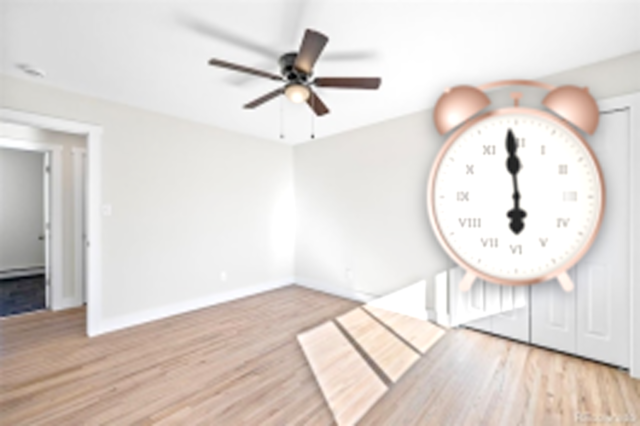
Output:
5.59
